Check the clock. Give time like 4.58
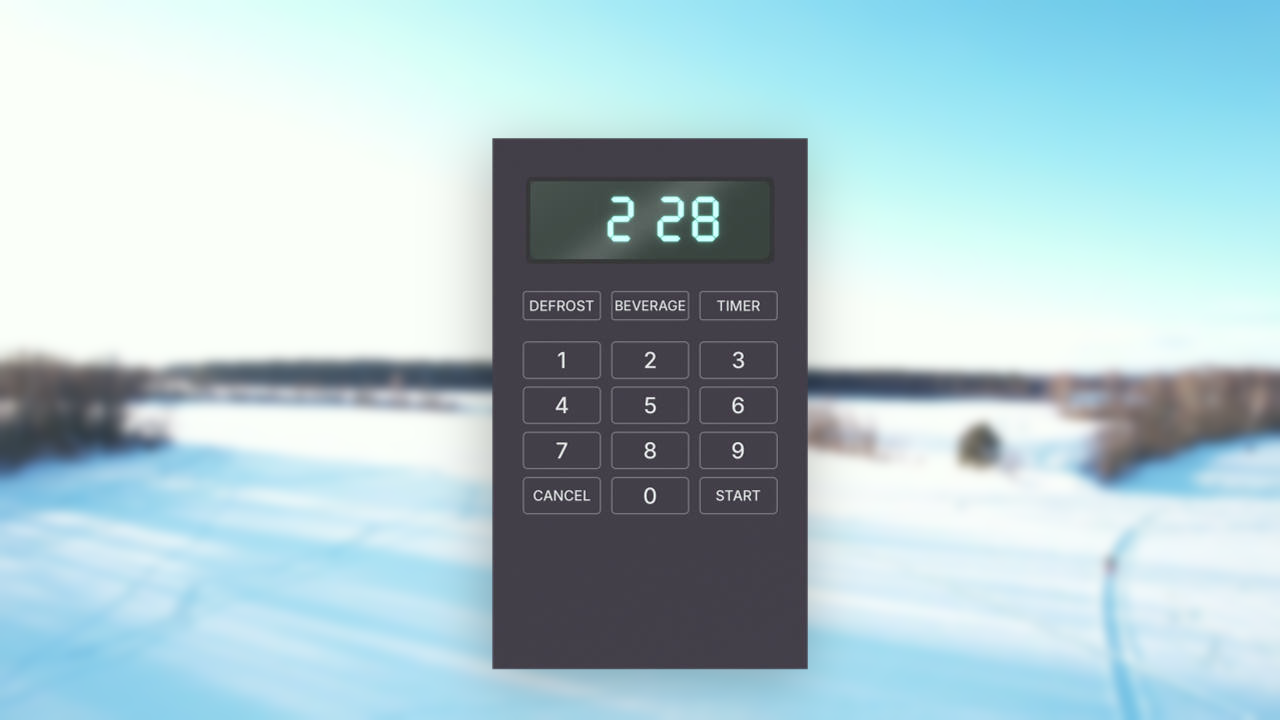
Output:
2.28
